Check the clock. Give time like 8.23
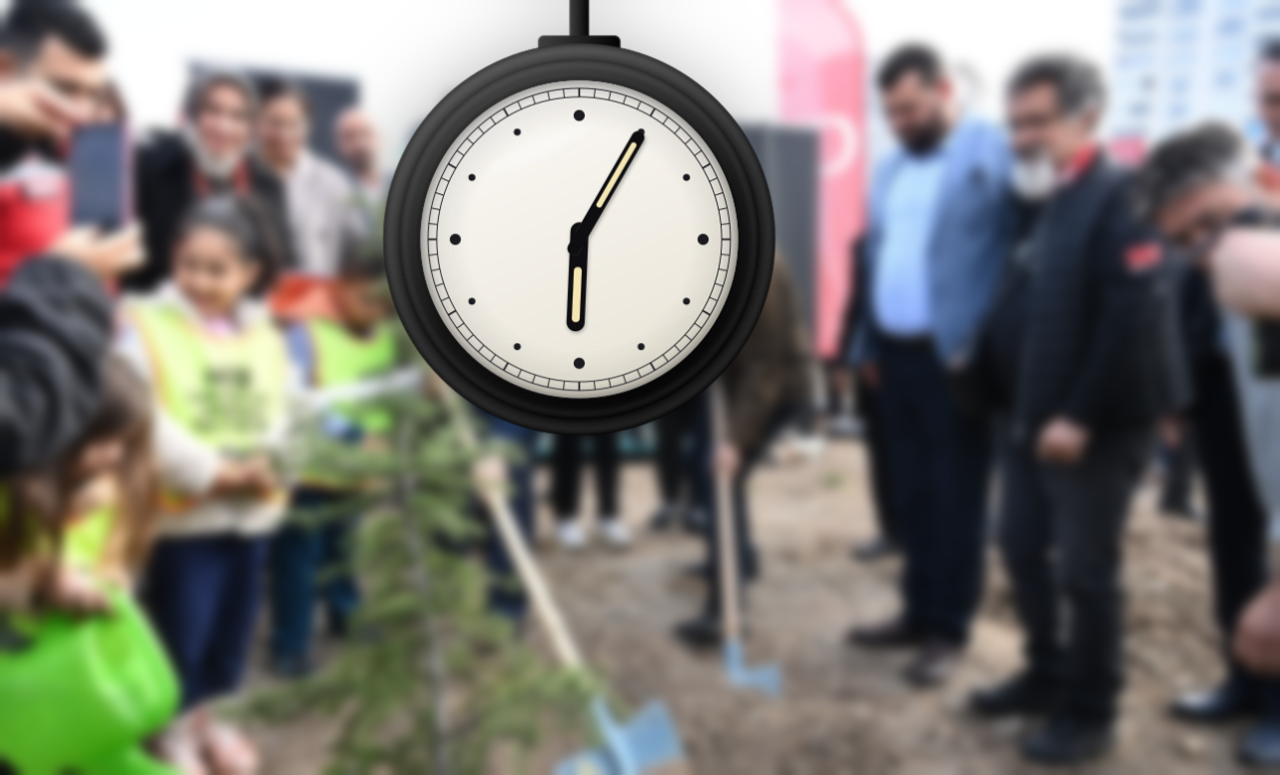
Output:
6.05
